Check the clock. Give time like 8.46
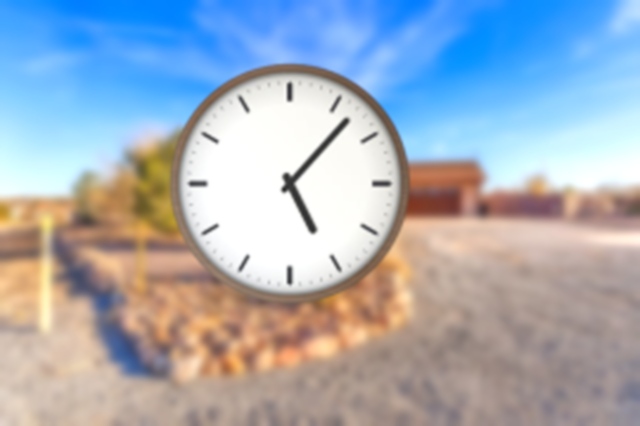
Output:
5.07
